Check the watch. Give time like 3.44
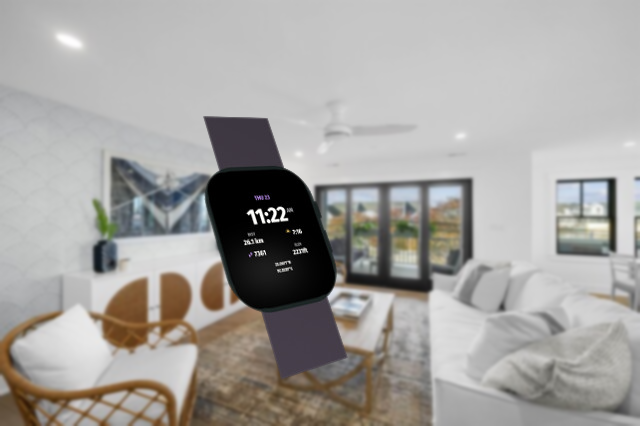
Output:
11.22
